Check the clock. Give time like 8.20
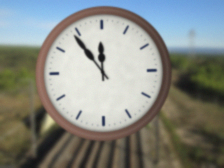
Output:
11.54
